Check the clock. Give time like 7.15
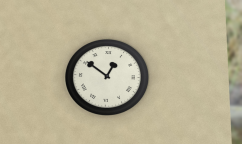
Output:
12.51
